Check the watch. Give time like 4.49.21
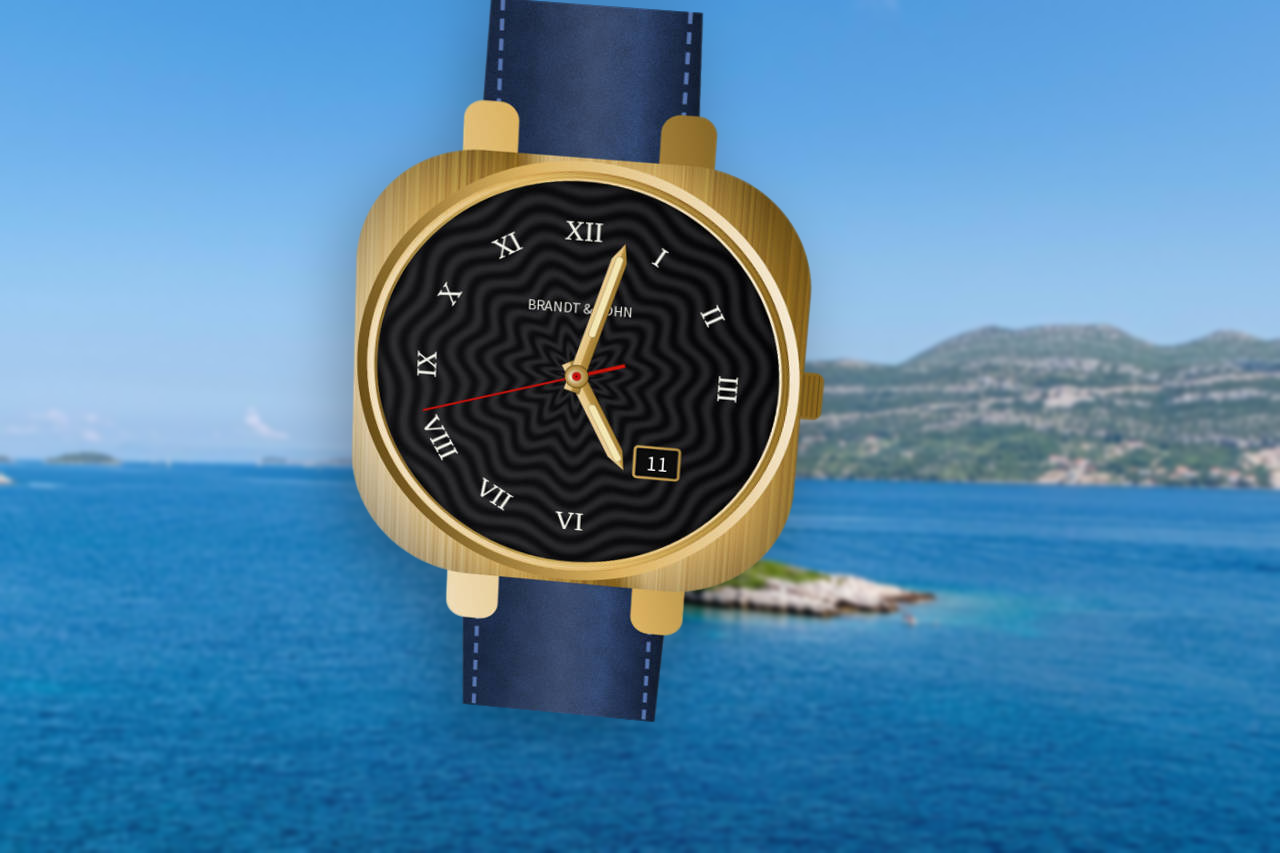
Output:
5.02.42
